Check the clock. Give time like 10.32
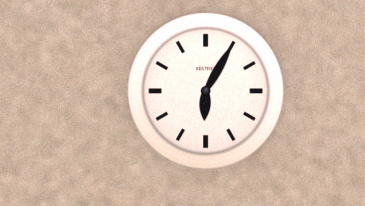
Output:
6.05
